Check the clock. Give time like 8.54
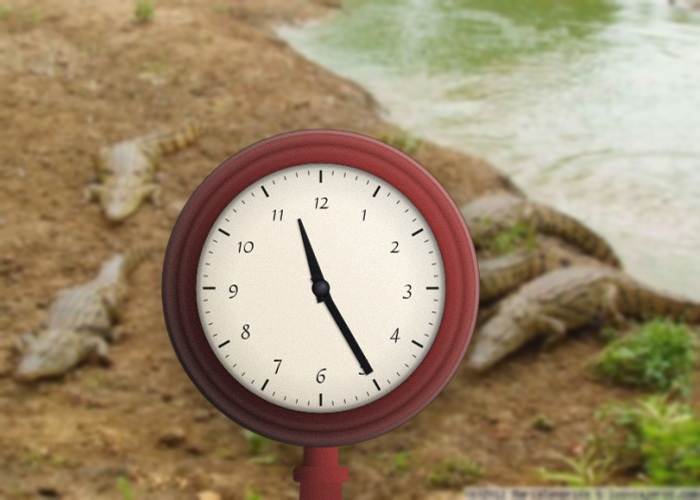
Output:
11.25
